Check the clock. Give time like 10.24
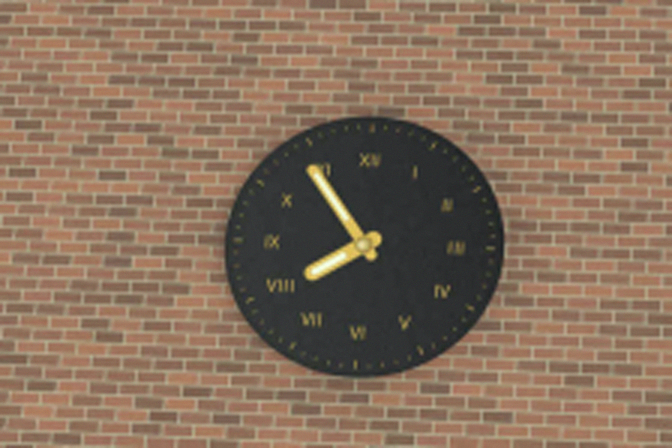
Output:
7.54
